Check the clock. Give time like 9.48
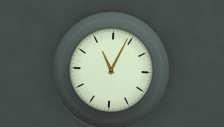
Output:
11.04
